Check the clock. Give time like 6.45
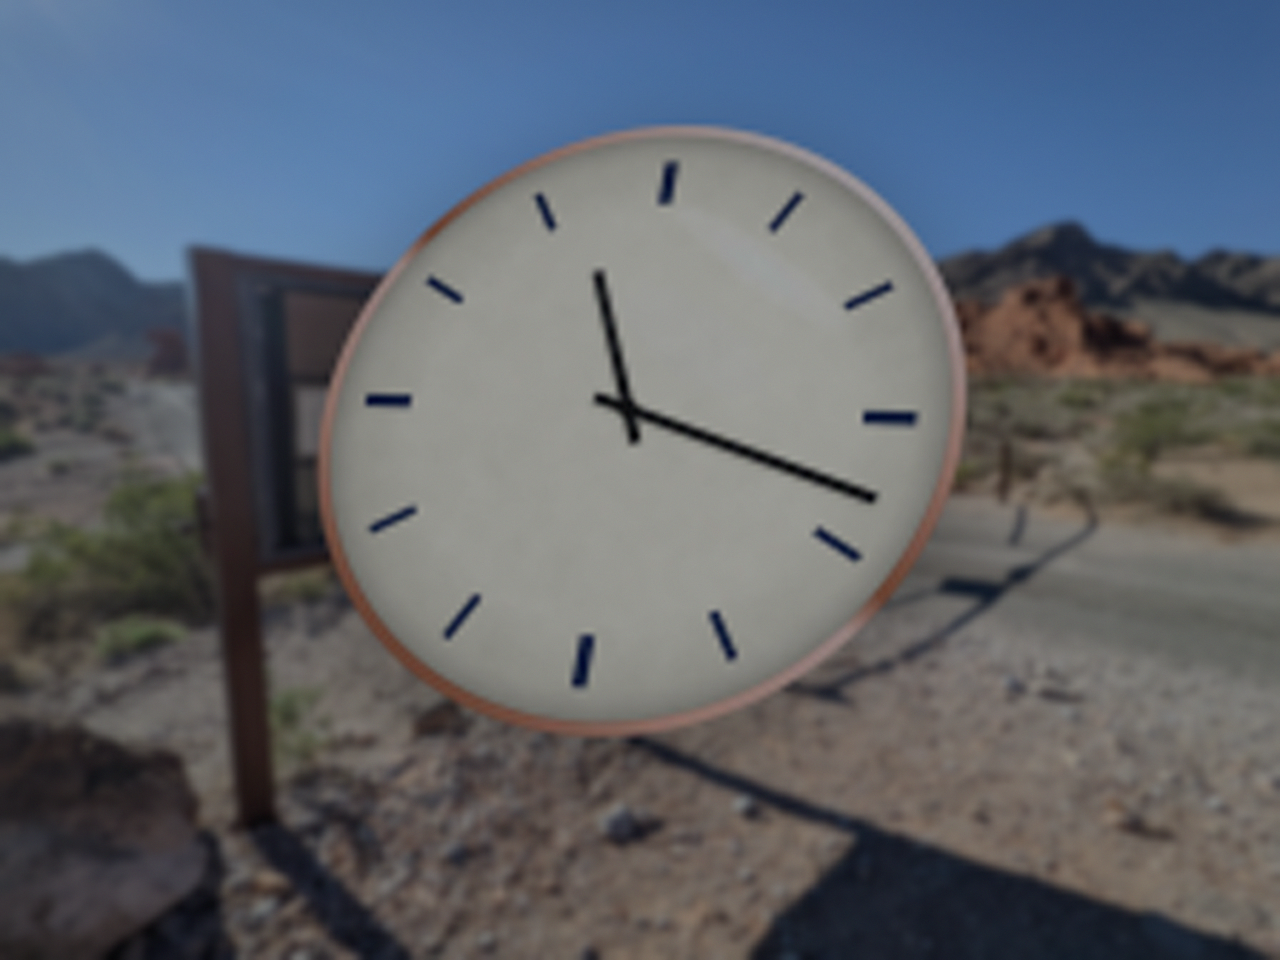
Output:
11.18
